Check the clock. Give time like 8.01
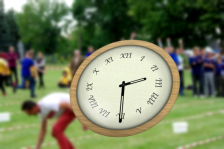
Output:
2.30
